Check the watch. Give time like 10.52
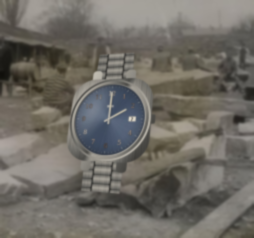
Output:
2.00
